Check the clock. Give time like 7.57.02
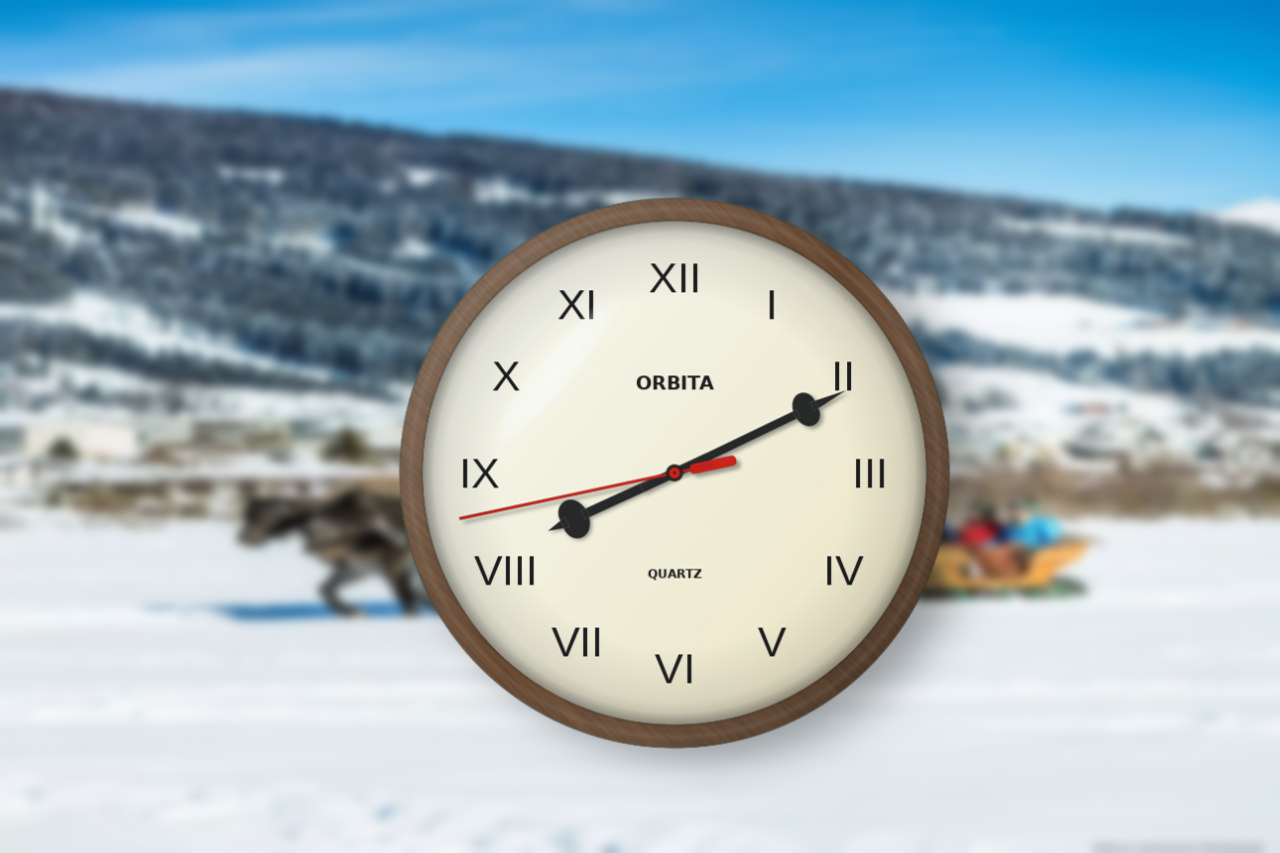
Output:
8.10.43
